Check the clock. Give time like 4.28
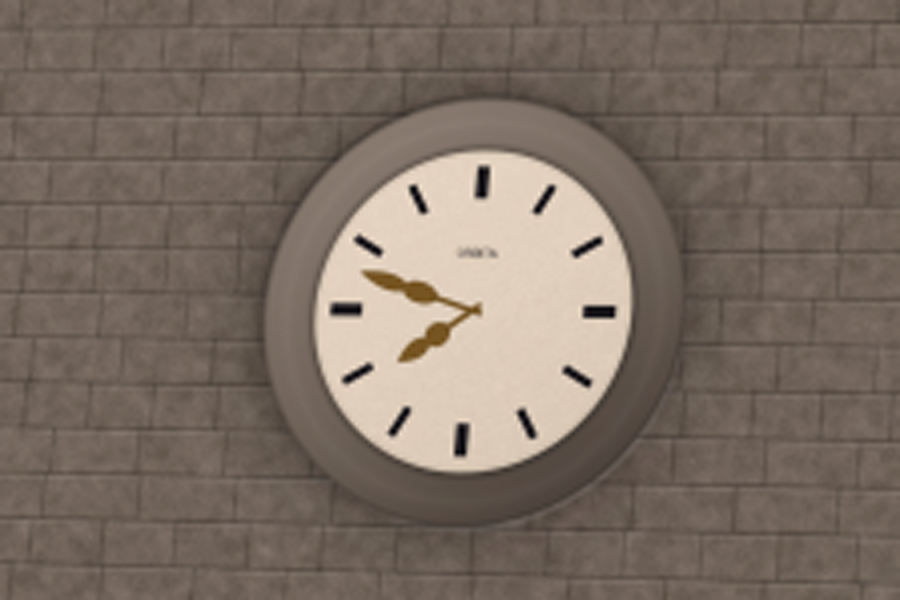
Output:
7.48
